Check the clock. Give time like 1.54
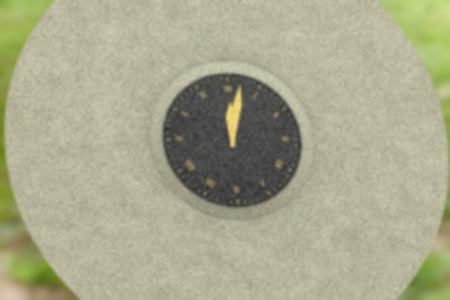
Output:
12.02
